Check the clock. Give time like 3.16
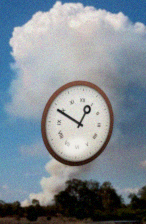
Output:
12.49
